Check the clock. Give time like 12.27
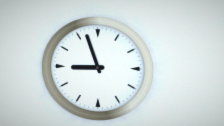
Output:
8.57
